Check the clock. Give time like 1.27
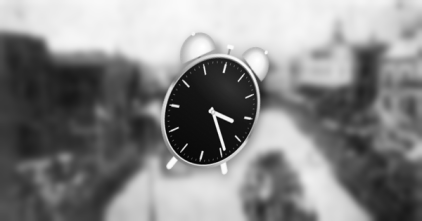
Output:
3.24
